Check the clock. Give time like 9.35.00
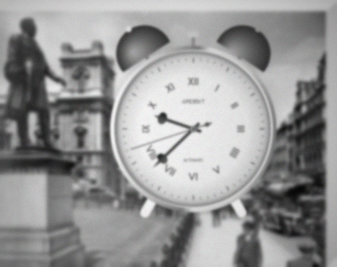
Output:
9.37.42
